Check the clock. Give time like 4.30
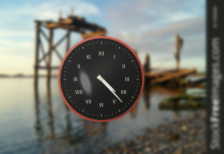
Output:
4.23
